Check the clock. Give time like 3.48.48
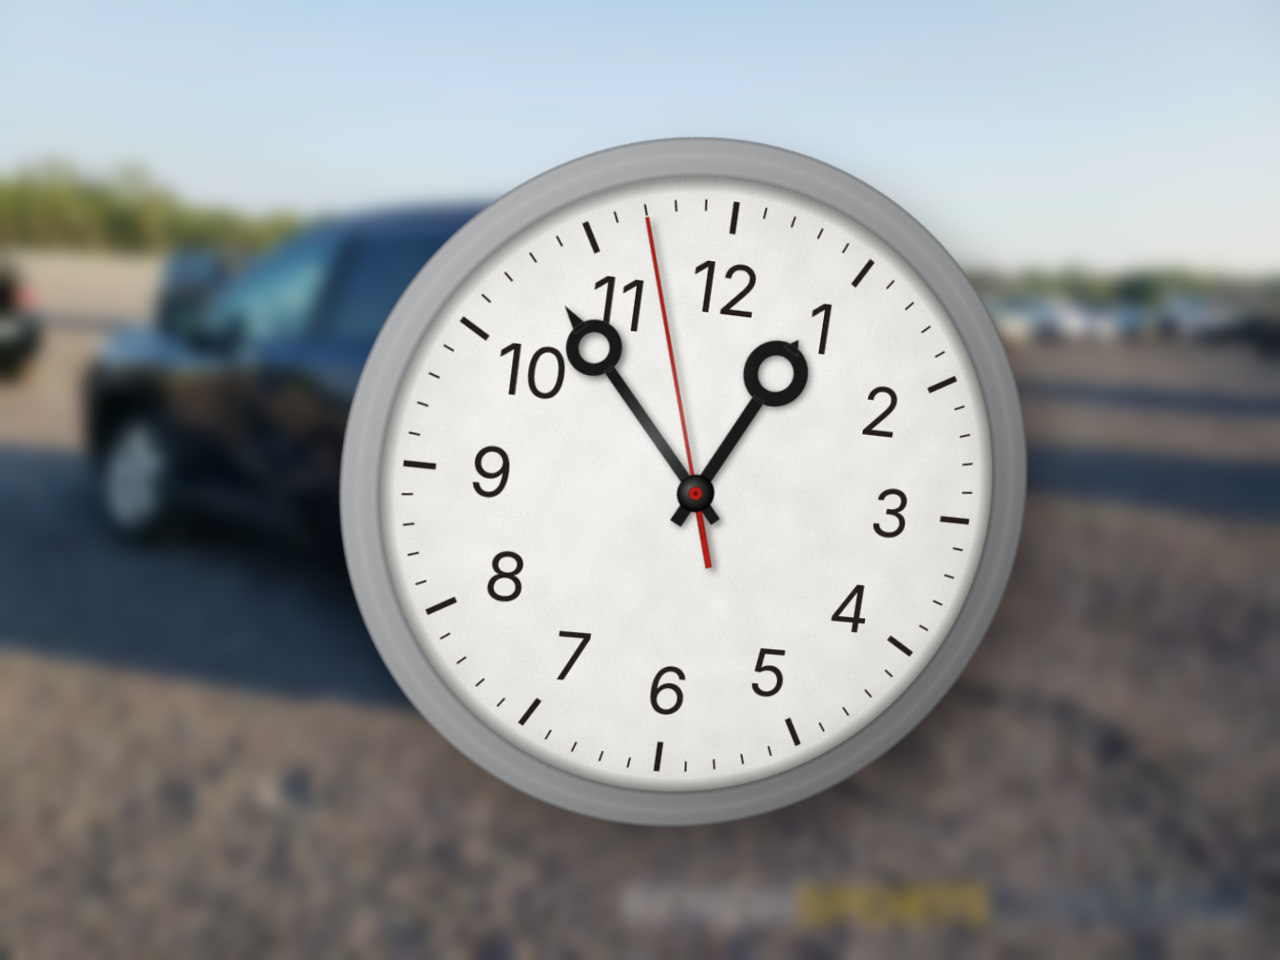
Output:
12.52.57
